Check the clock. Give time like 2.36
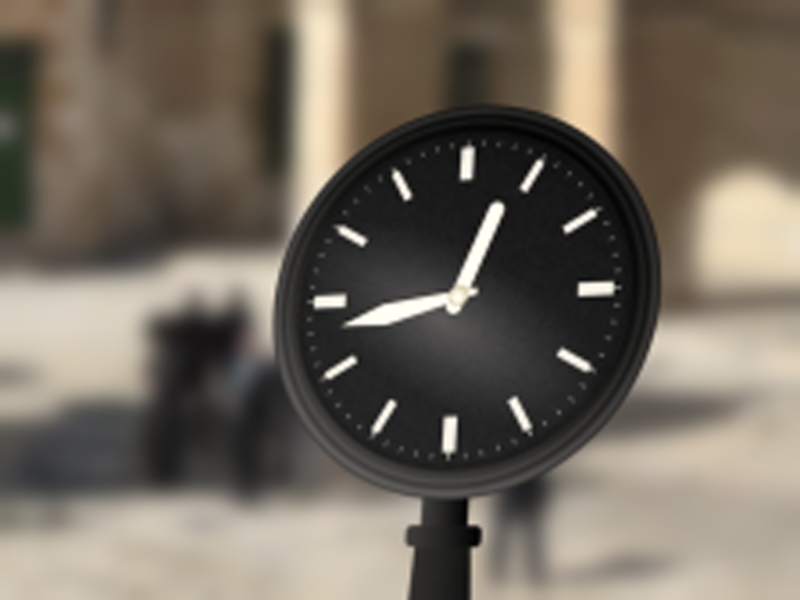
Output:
12.43
